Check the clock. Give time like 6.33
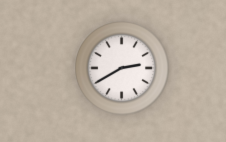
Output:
2.40
